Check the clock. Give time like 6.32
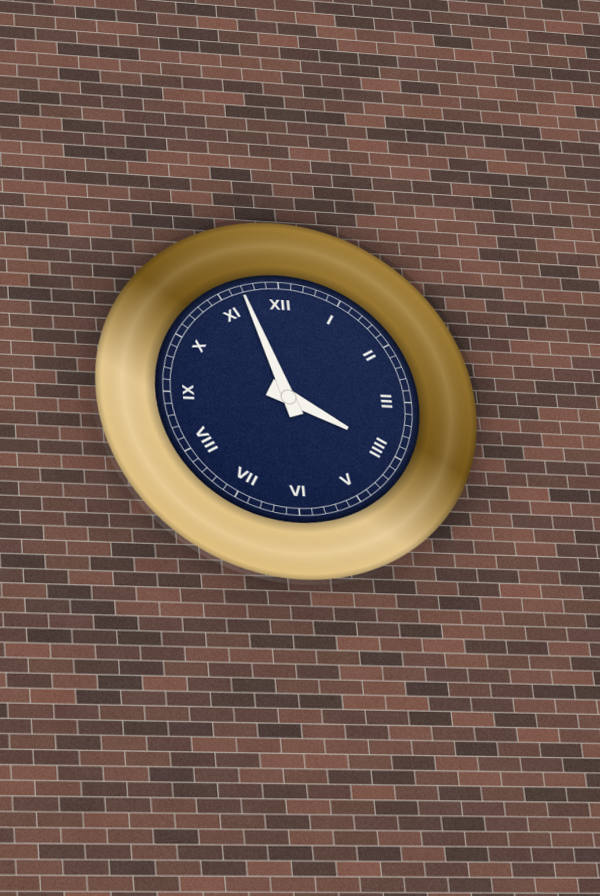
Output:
3.57
